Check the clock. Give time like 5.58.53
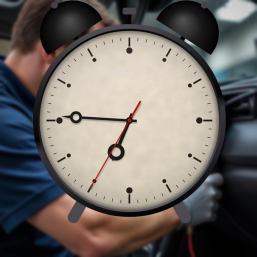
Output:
6.45.35
